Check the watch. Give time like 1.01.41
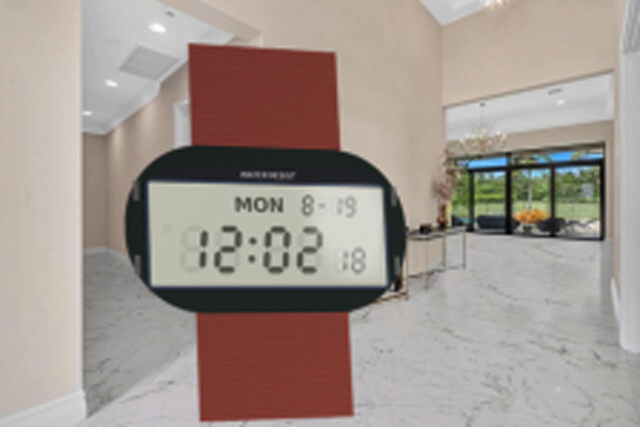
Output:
12.02.18
